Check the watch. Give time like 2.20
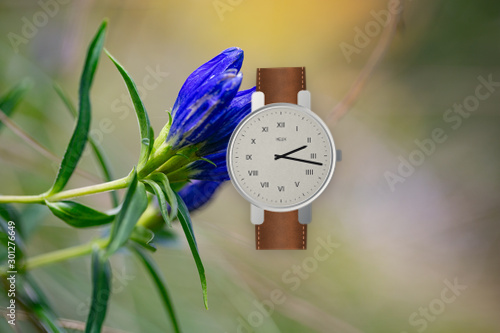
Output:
2.17
